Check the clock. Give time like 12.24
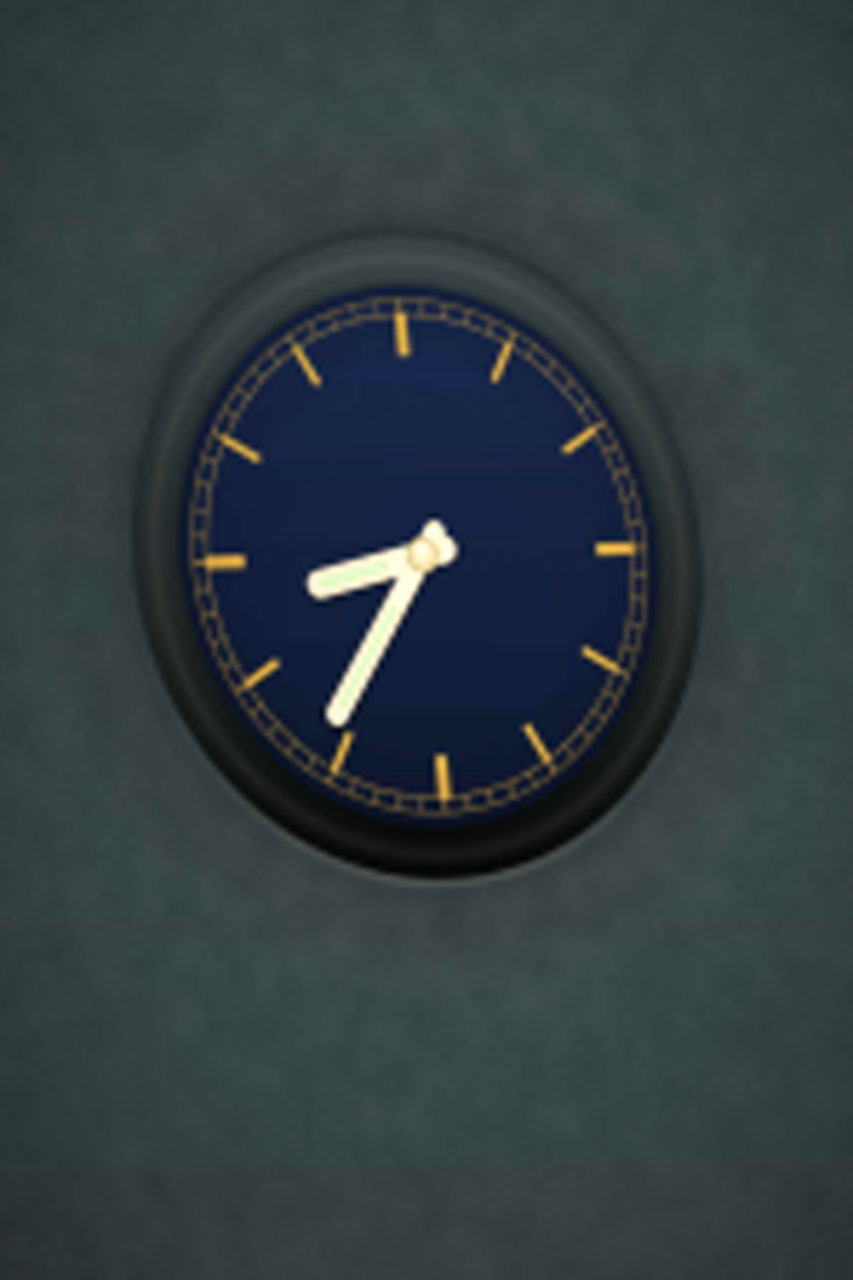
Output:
8.36
